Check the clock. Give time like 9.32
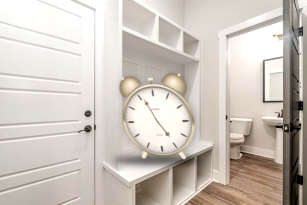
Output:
4.56
